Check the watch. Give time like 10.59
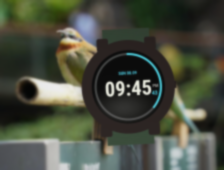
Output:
9.45
